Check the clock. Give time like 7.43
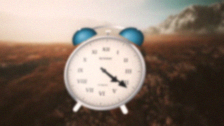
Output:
4.21
